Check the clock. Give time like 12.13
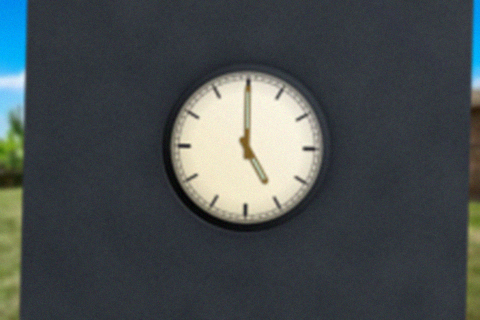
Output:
5.00
